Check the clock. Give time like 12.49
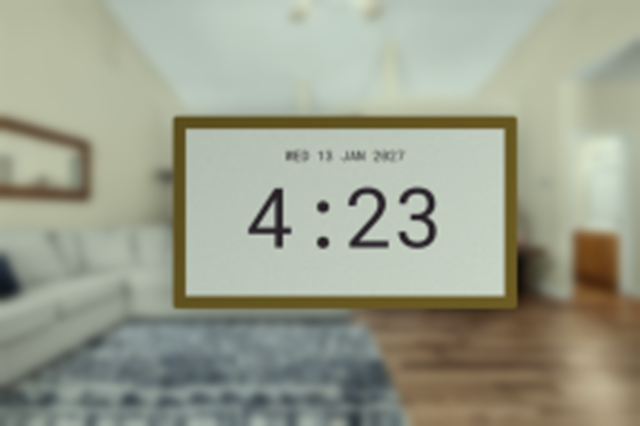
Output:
4.23
